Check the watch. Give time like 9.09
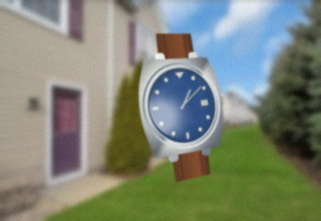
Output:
1.09
